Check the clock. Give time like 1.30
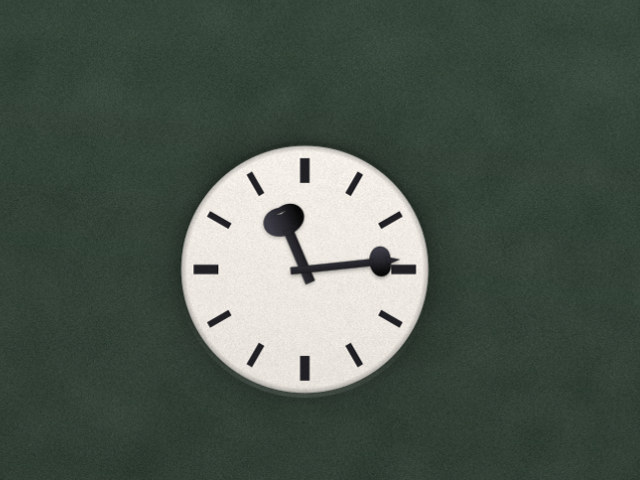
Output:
11.14
